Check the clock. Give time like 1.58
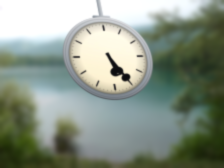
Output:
5.25
